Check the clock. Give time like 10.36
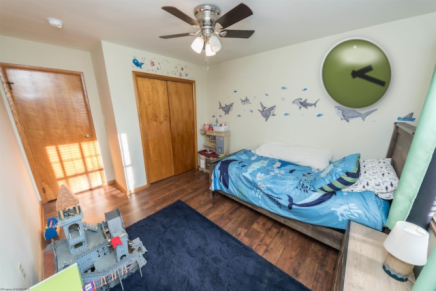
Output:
2.19
